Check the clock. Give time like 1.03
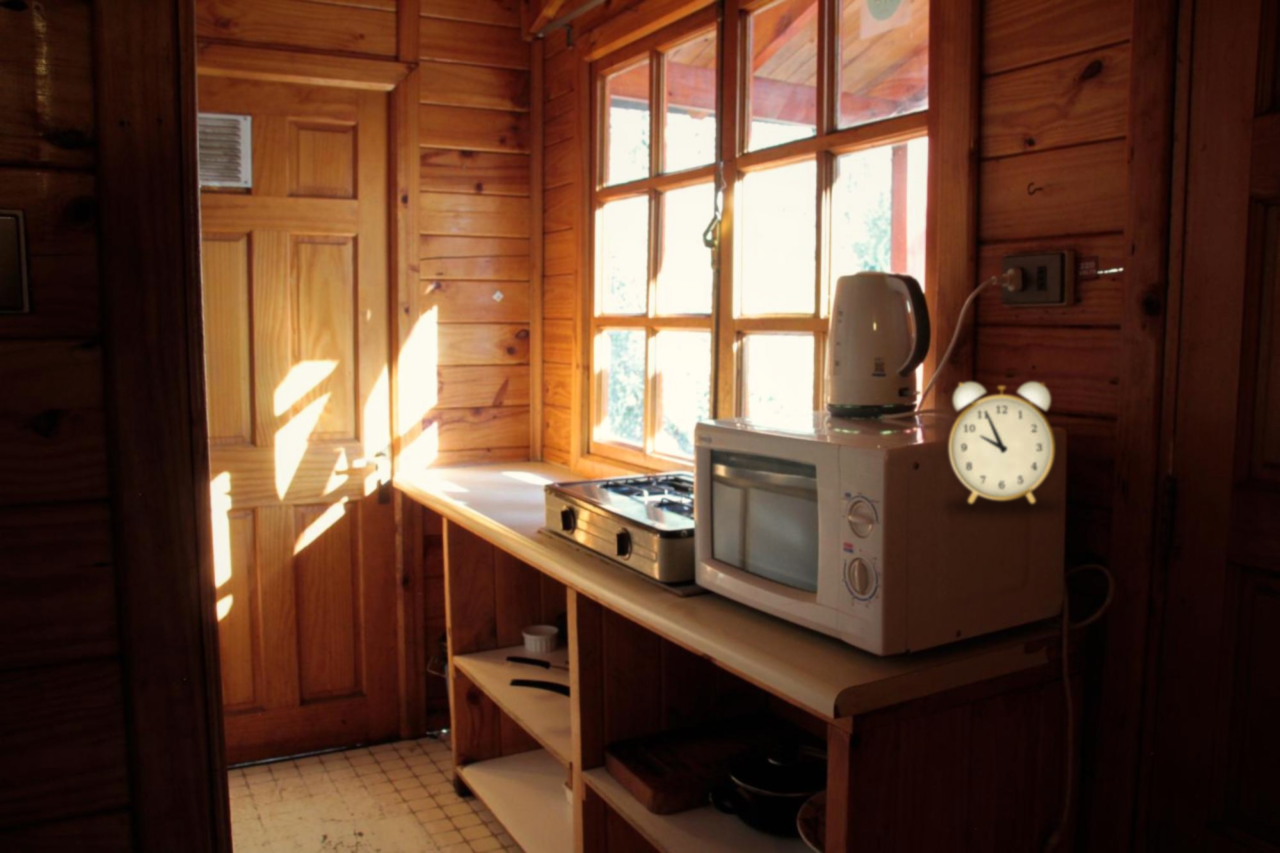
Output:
9.56
